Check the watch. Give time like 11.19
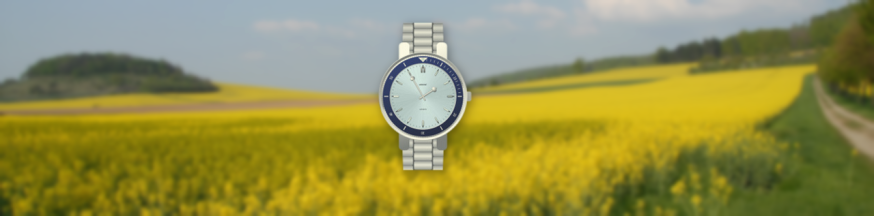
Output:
1.55
